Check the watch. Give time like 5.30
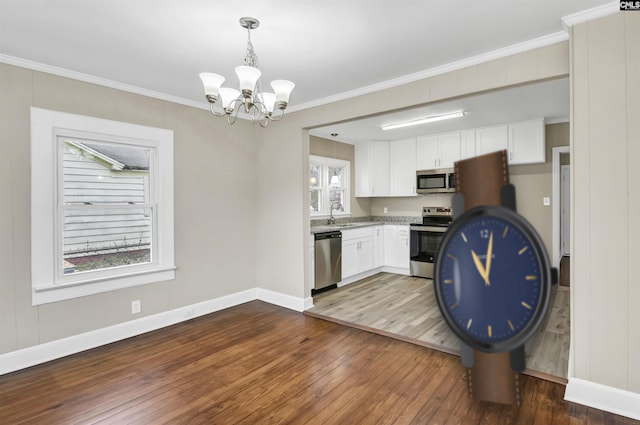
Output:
11.02
